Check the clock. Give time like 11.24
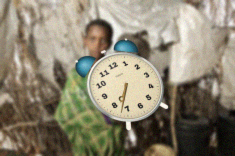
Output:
7.37
